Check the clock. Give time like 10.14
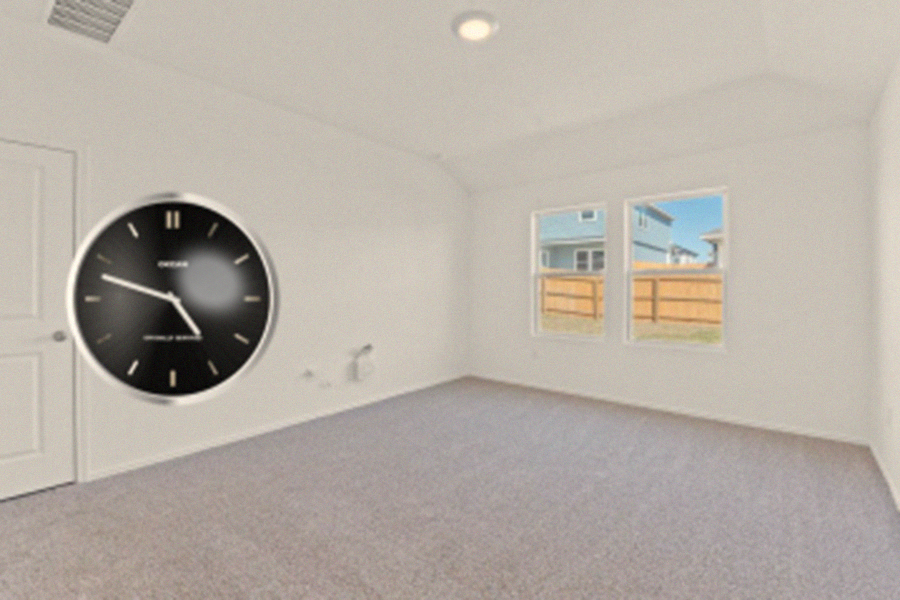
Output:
4.48
